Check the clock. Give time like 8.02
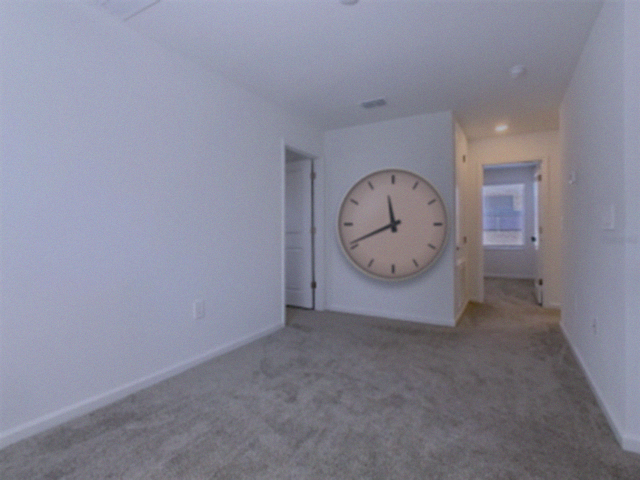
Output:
11.41
